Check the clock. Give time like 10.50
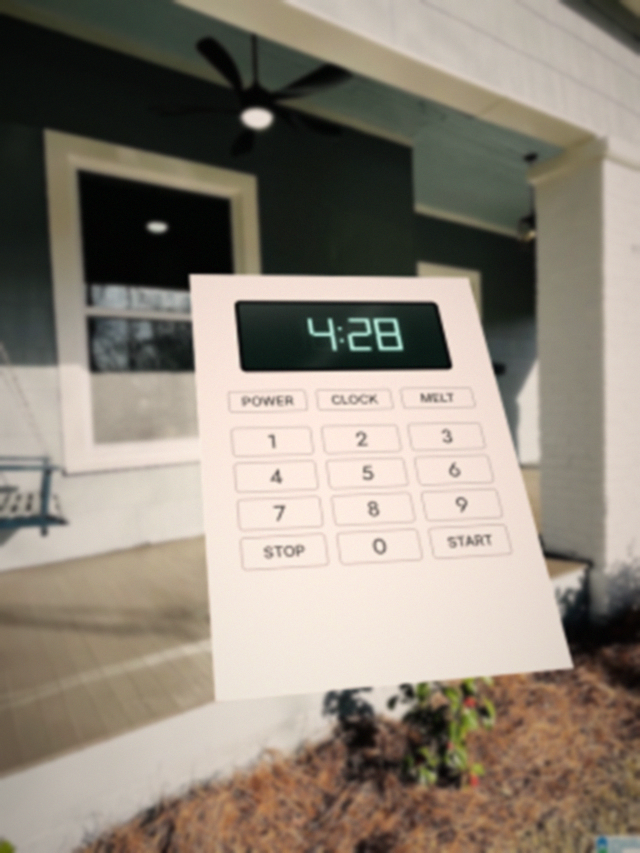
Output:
4.28
